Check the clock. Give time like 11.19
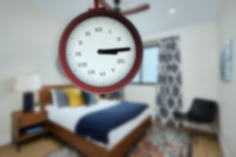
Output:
3.15
